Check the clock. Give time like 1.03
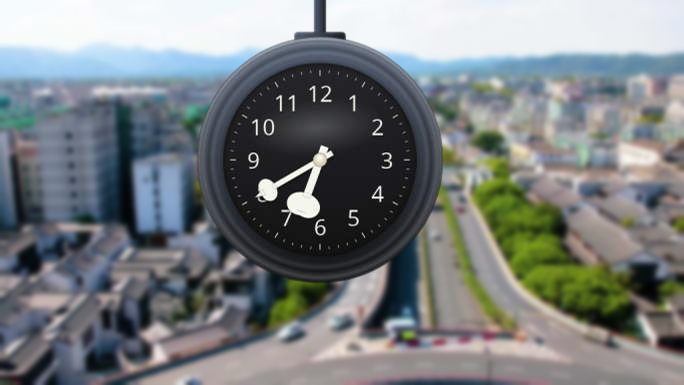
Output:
6.40
